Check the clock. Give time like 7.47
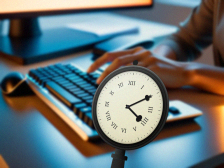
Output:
4.10
